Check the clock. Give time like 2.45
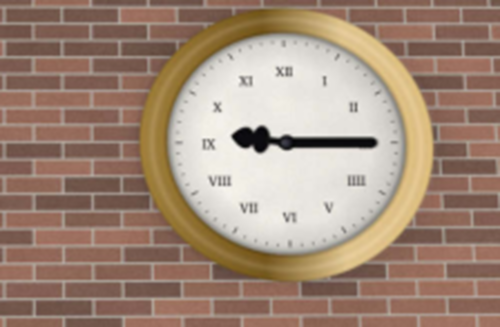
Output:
9.15
